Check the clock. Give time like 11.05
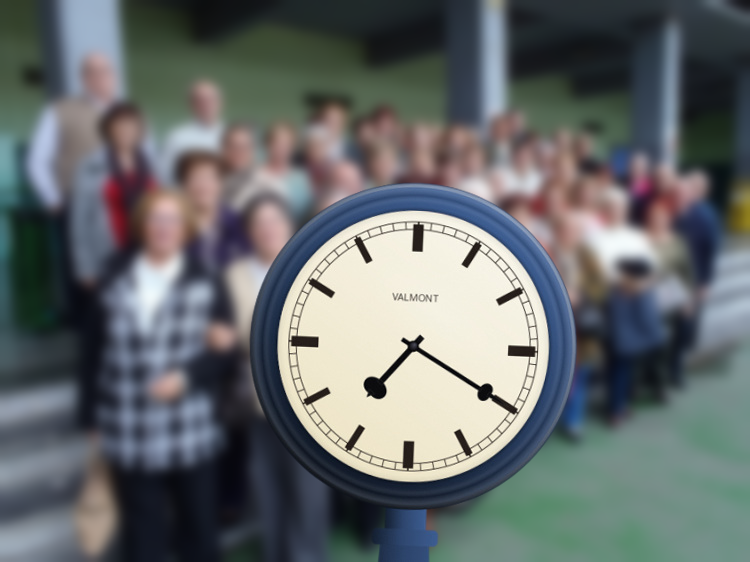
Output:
7.20
